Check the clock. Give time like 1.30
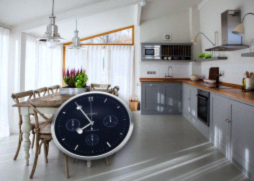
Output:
7.55
